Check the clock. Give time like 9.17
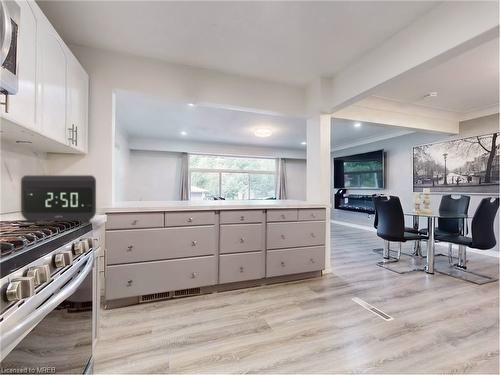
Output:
2.50
